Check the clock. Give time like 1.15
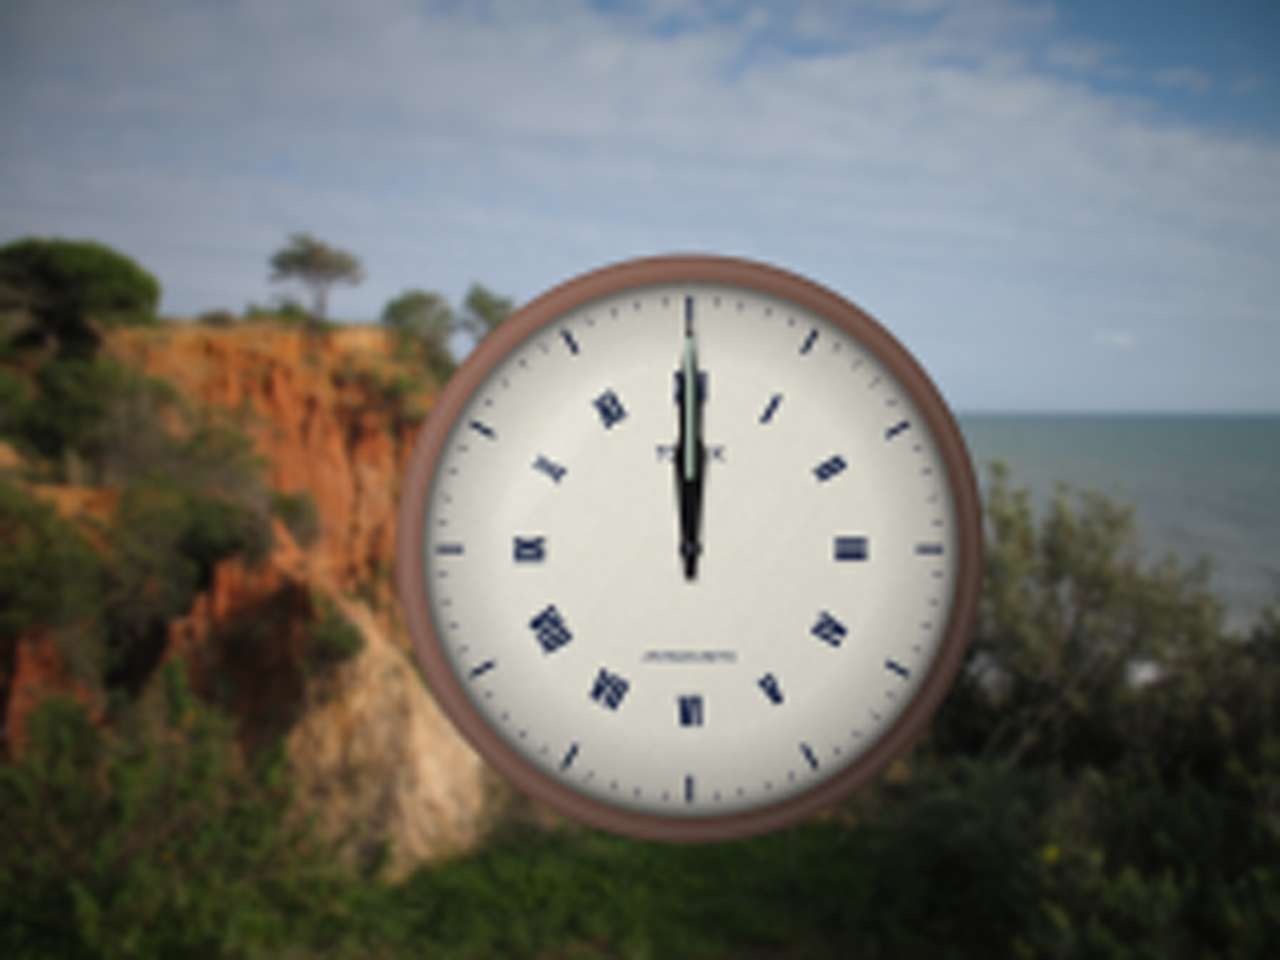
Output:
12.00
